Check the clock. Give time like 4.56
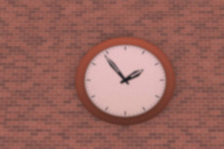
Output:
1.54
